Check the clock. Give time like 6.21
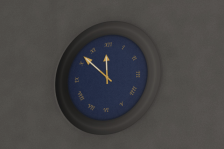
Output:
11.52
